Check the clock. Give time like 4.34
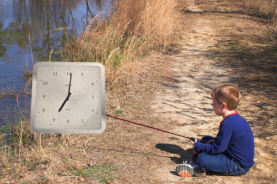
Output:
7.01
